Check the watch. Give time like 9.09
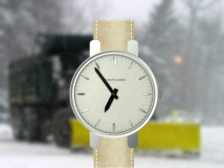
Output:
6.54
